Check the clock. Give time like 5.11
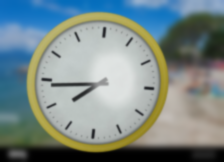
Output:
7.44
